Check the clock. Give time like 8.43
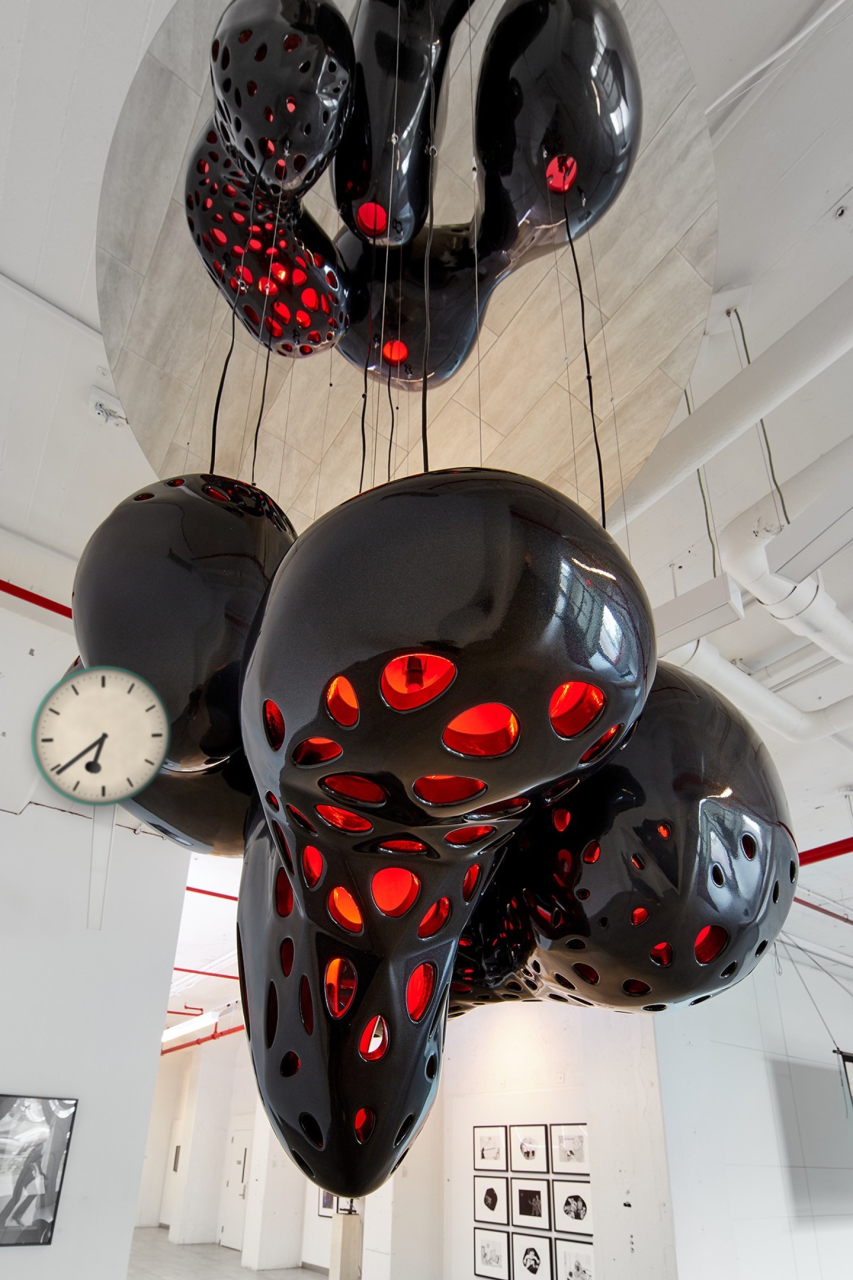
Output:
6.39
